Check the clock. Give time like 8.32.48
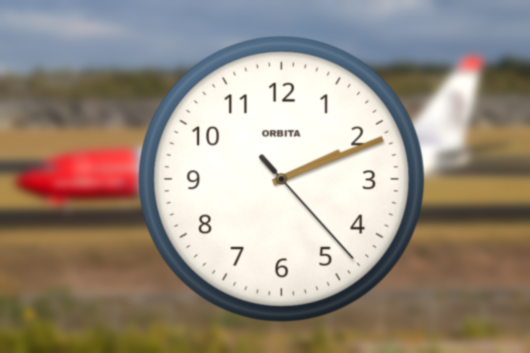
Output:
2.11.23
